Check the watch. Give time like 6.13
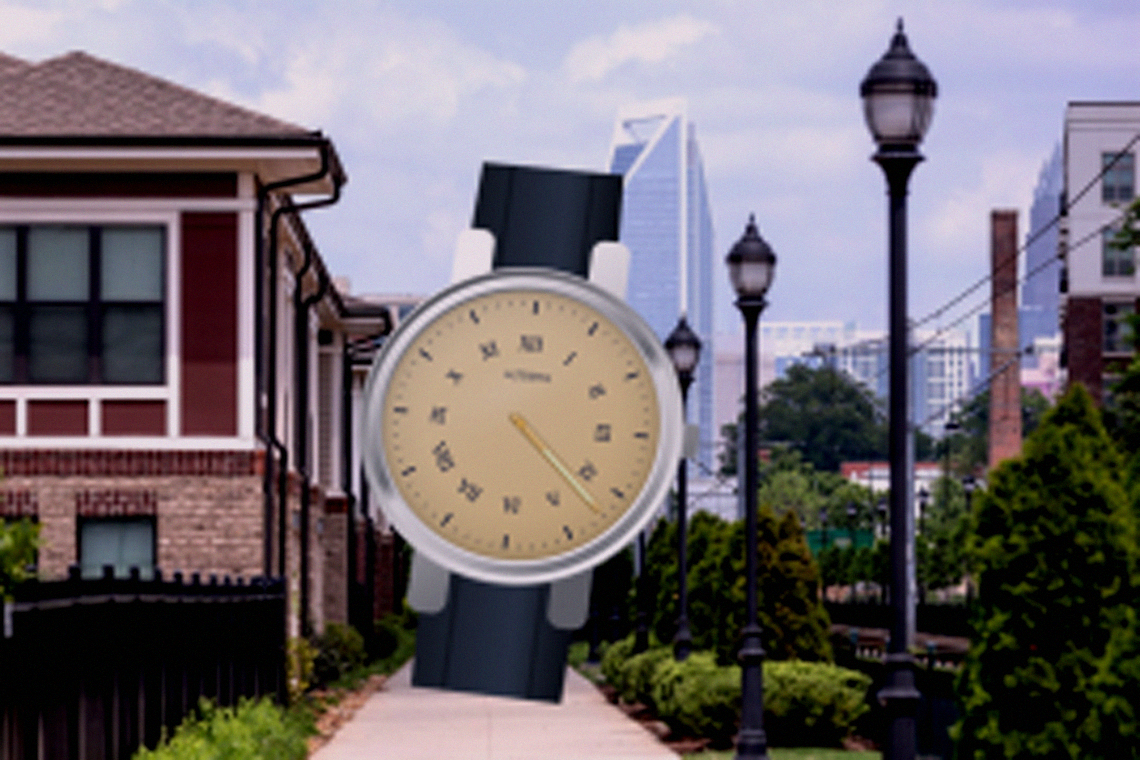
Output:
4.22
